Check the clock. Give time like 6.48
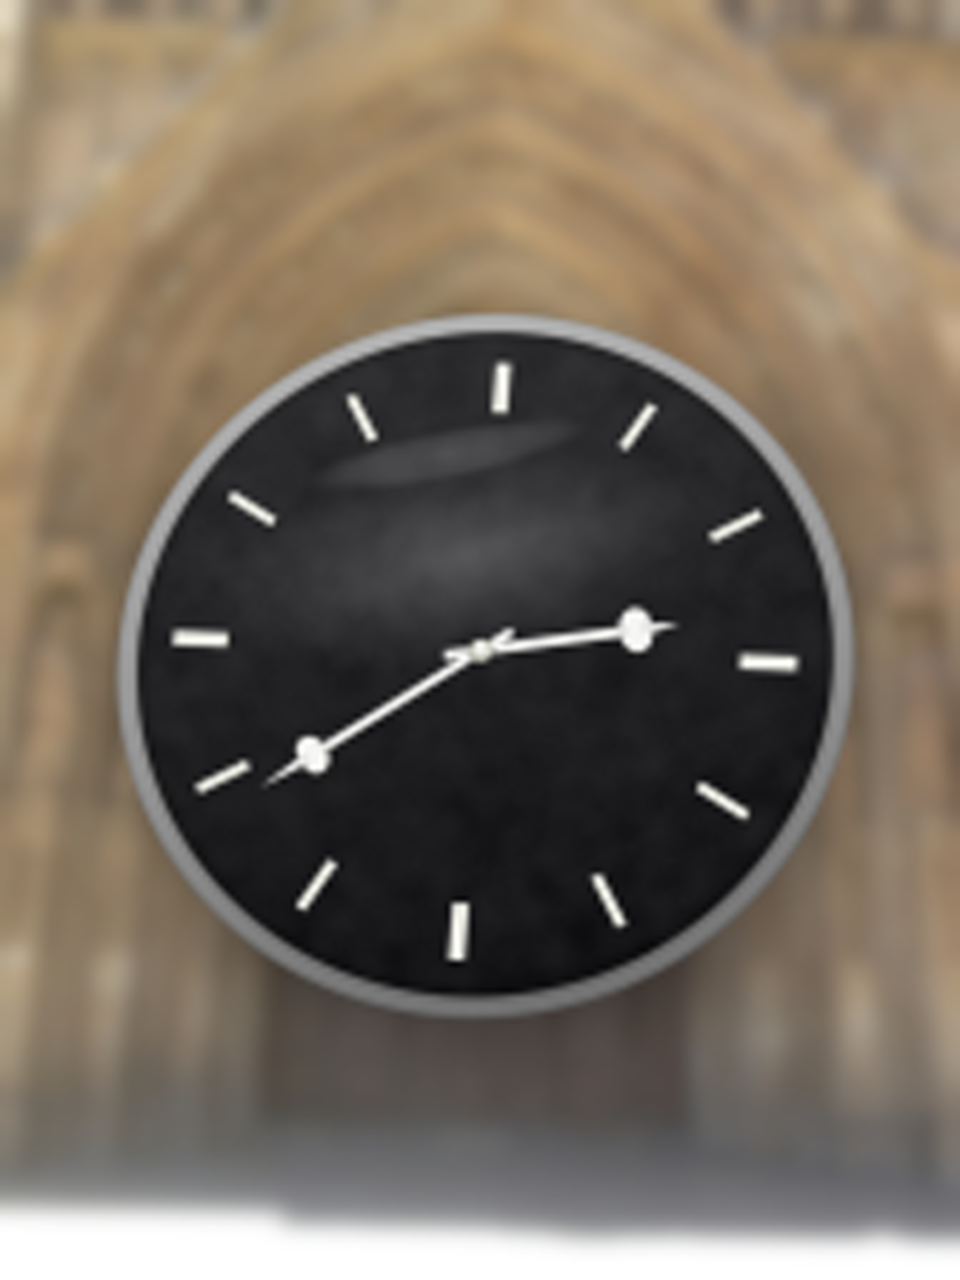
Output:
2.39
